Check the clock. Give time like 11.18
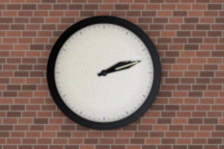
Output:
2.12
